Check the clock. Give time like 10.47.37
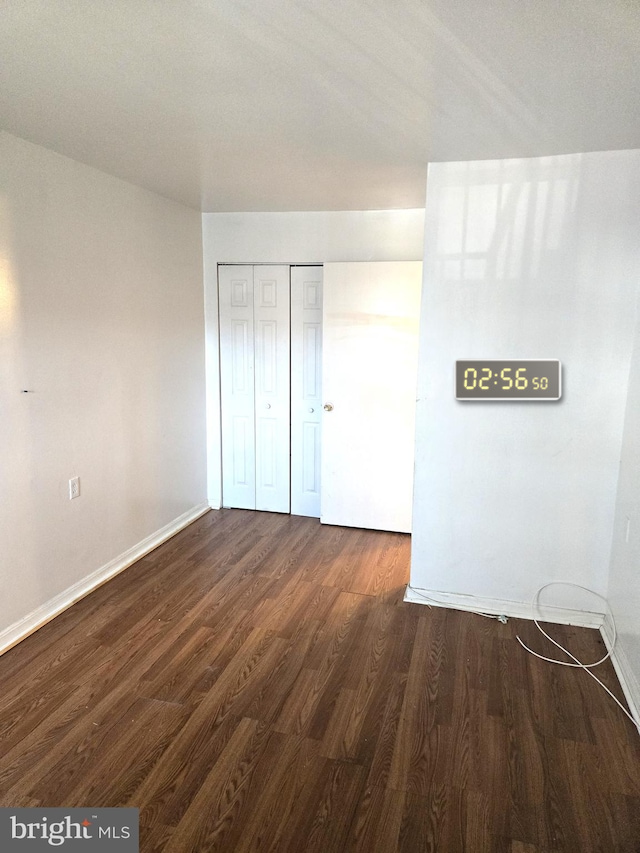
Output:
2.56.50
